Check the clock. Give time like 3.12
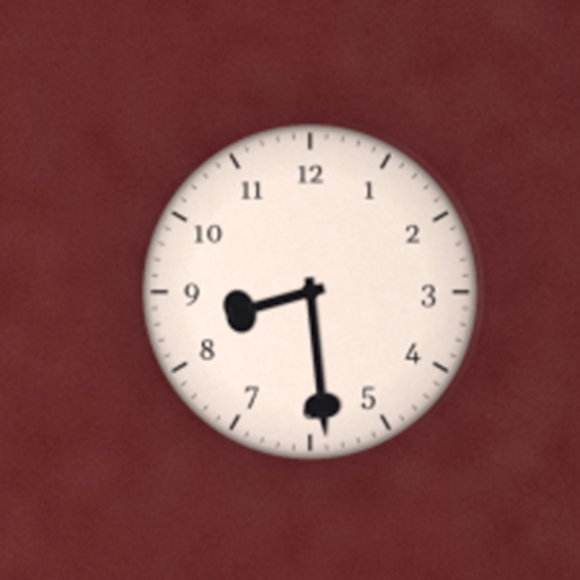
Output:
8.29
